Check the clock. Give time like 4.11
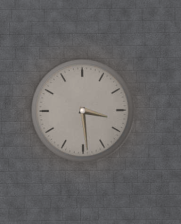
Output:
3.29
